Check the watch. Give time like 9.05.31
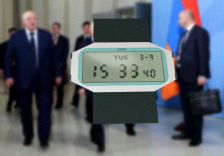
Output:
15.33.40
